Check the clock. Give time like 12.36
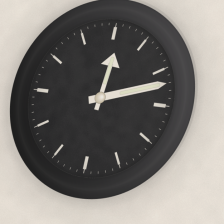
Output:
12.12
